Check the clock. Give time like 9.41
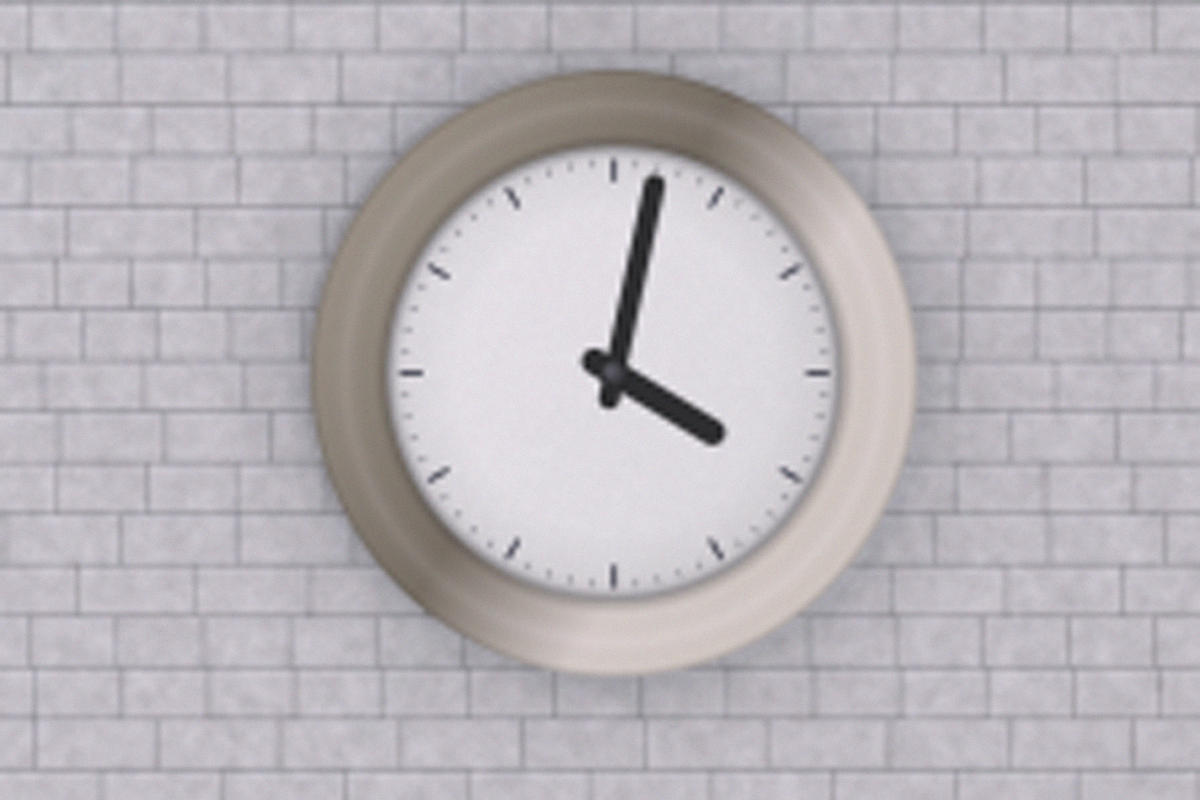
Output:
4.02
